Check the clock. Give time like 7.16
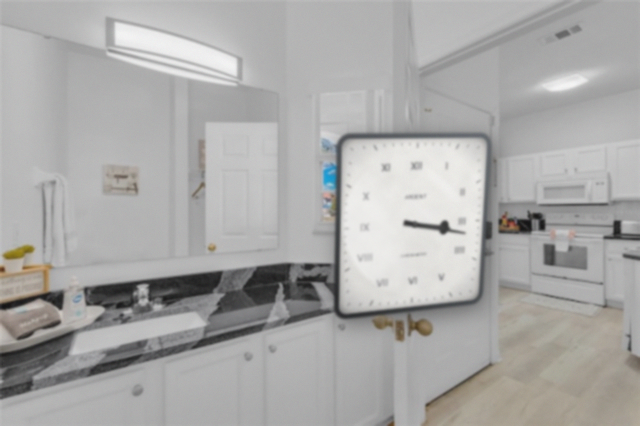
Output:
3.17
